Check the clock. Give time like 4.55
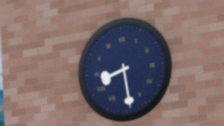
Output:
8.29
